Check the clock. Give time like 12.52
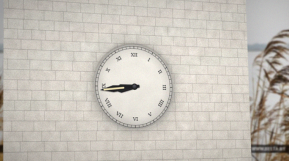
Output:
8.44
